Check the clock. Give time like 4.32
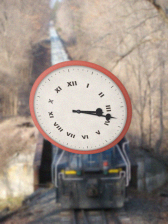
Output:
3.18
